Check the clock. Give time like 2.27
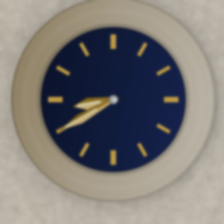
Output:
8.40
